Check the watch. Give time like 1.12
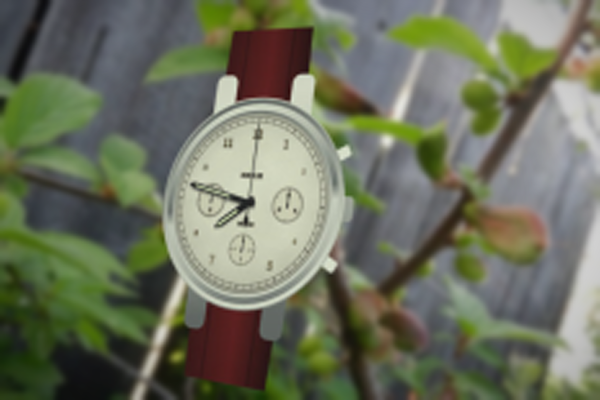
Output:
7.47
